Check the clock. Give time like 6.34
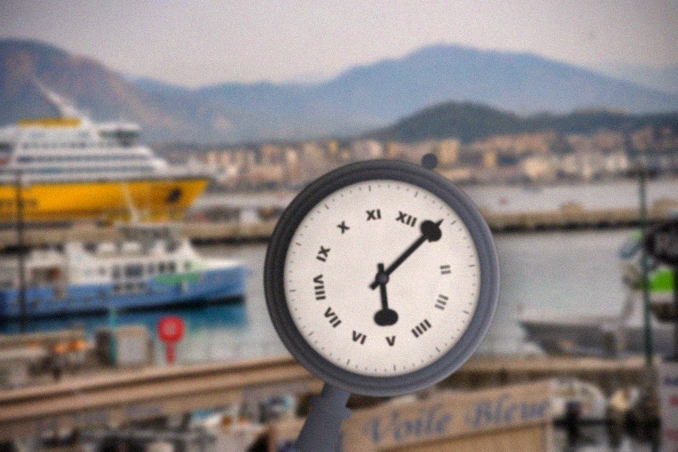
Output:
5.04
